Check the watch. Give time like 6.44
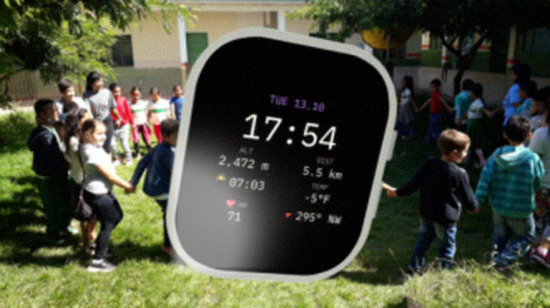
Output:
17.54
